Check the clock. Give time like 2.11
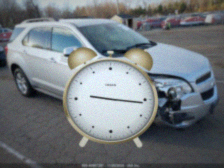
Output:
9.16
